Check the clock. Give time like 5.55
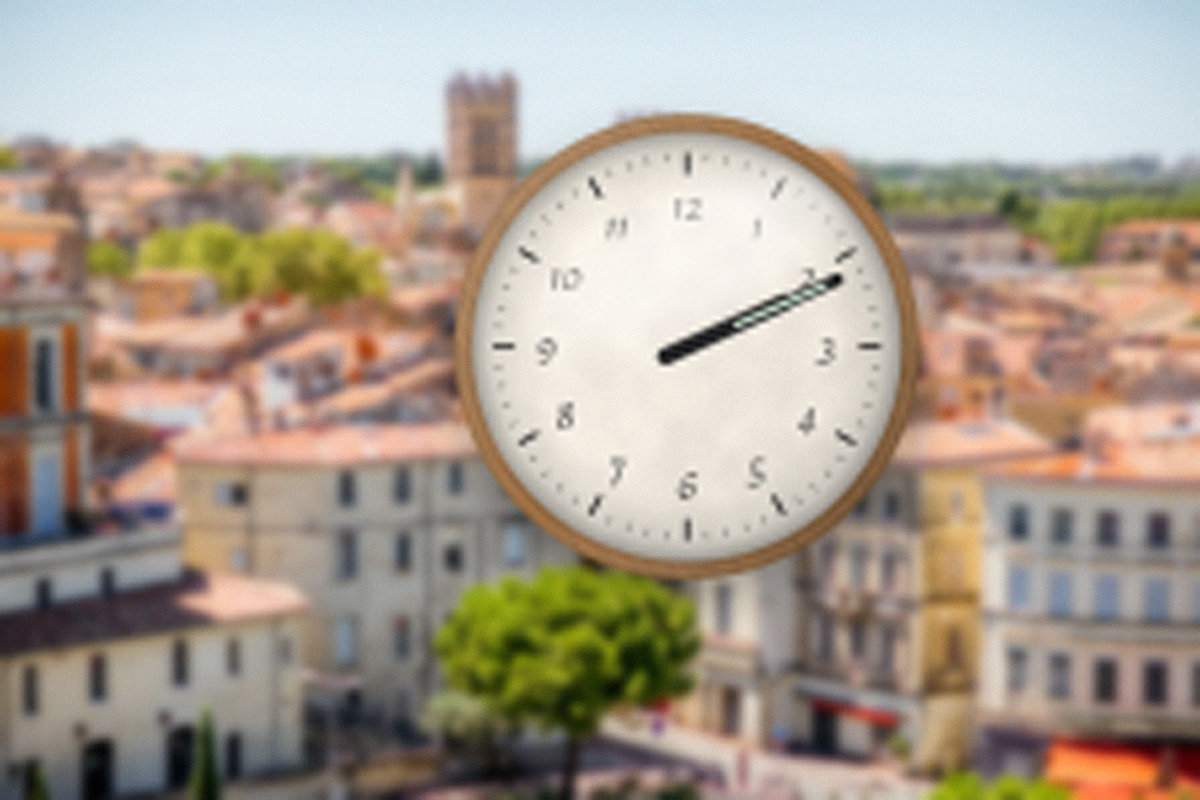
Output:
2.11
